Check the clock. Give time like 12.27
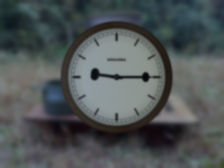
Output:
9.15
